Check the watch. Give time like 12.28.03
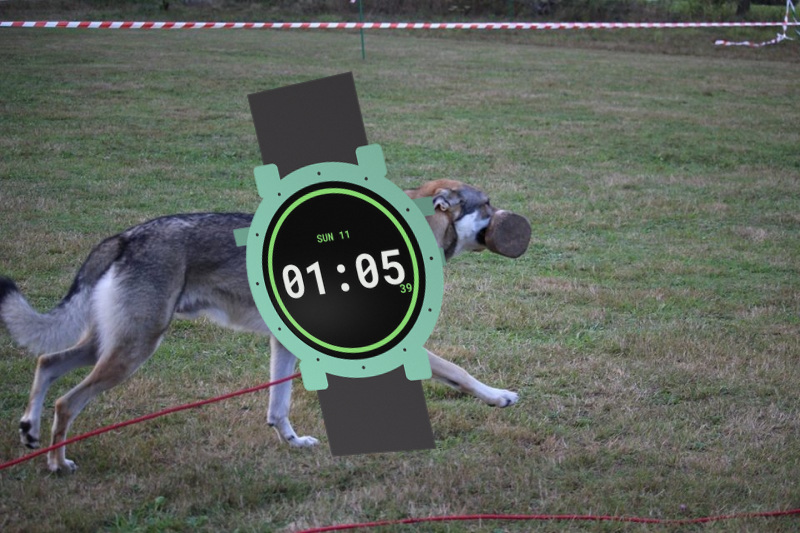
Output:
1.05.39
